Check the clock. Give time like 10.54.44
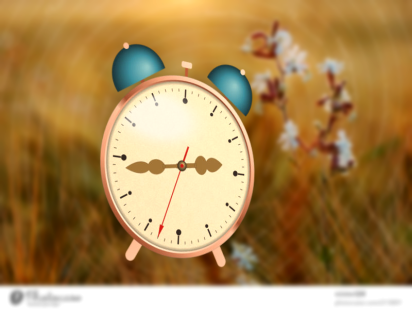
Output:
2.43.33
